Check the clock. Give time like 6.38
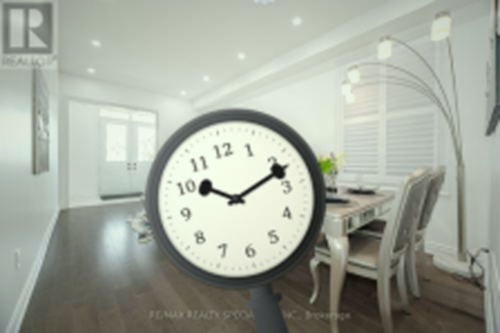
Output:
10.12
